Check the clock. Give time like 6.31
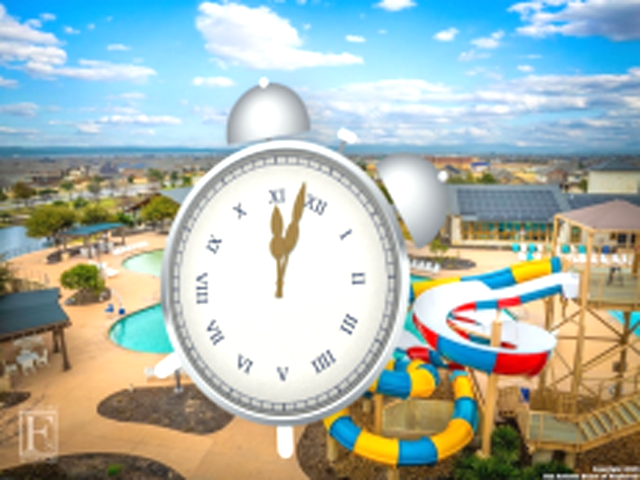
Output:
10.58
